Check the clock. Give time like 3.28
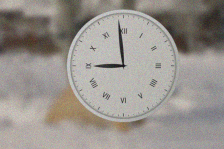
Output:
8.59
